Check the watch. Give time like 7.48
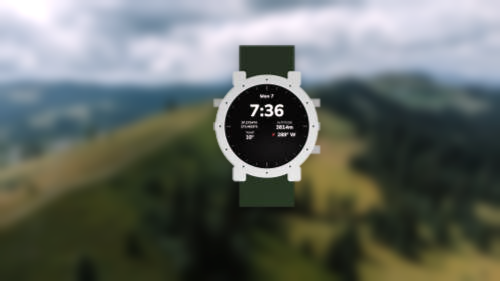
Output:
7.36
